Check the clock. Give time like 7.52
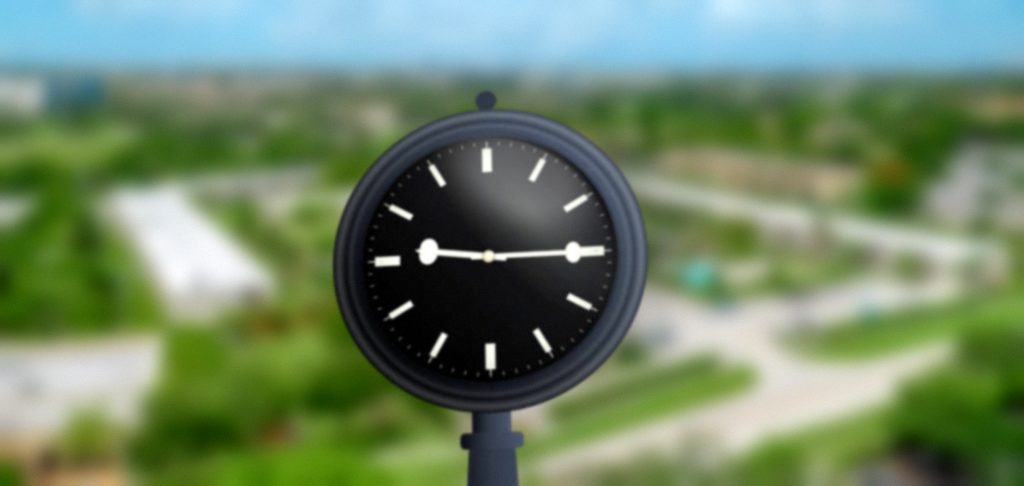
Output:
9.15
